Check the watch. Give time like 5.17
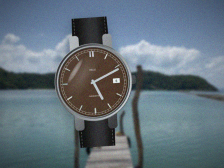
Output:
5.11
